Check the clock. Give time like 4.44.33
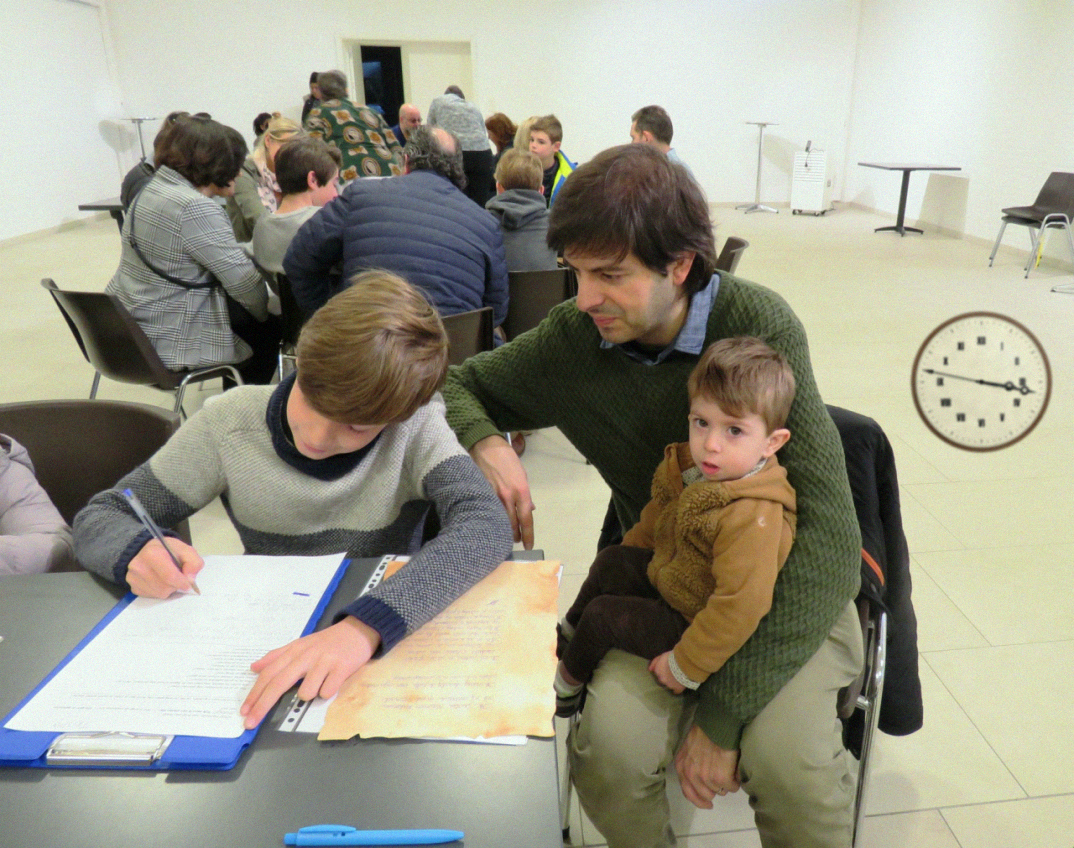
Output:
3.16.47
